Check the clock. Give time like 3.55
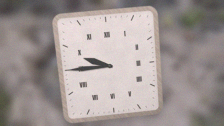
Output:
9.45
